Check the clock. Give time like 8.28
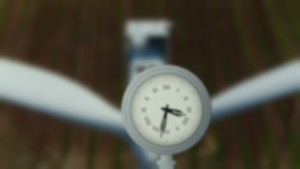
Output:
3.32
